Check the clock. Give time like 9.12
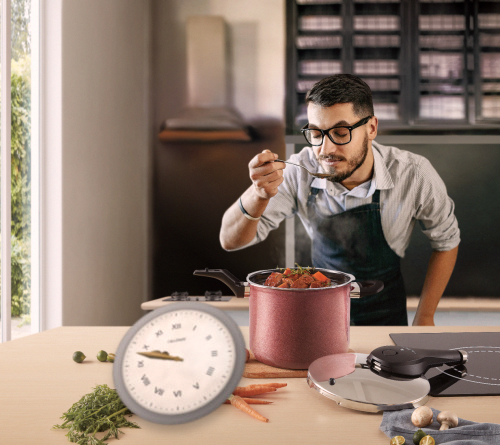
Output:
9.48
